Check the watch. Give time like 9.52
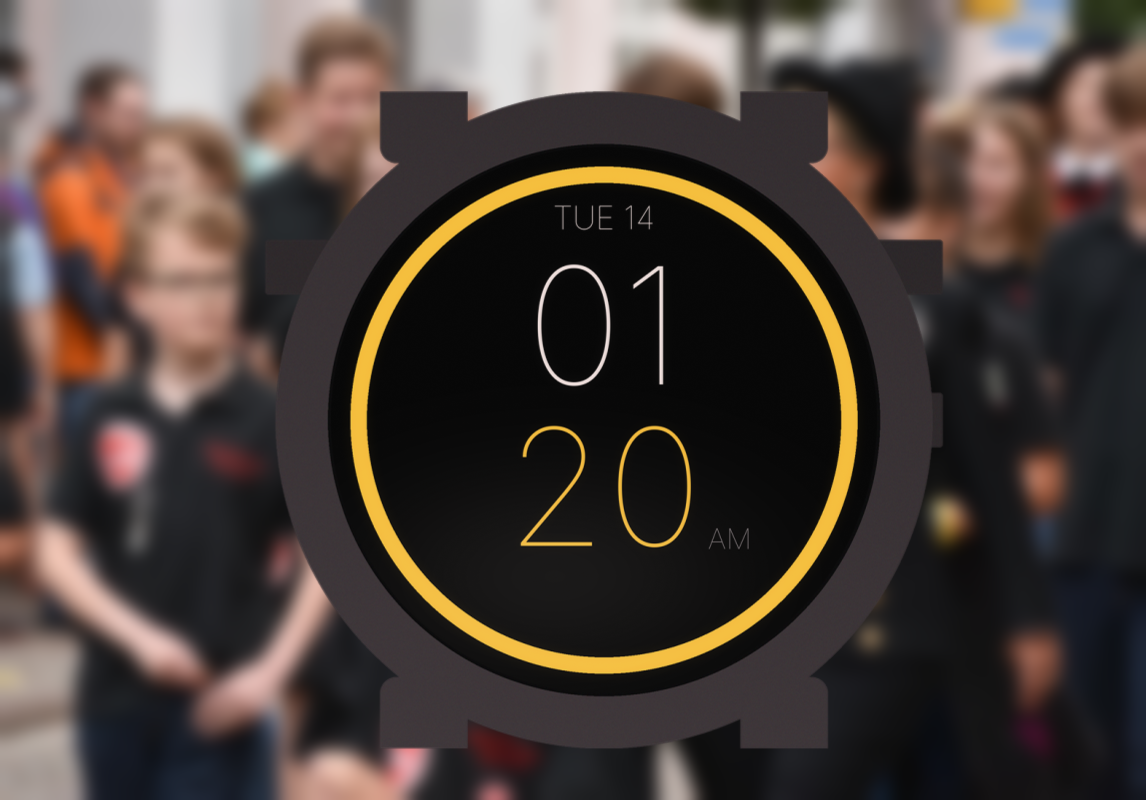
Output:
1.20
